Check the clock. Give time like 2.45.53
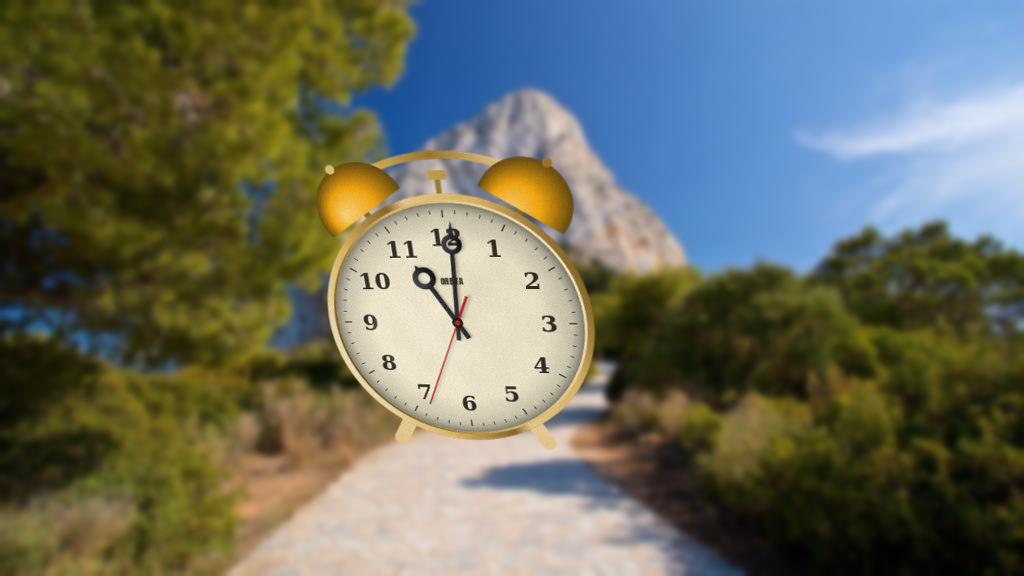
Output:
11.00.34
